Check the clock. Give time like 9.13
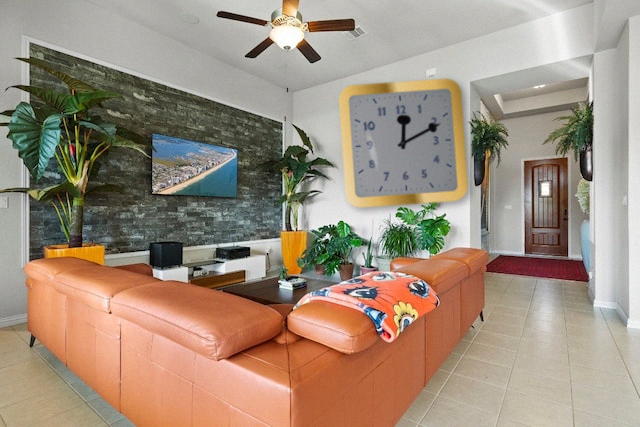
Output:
12.11
